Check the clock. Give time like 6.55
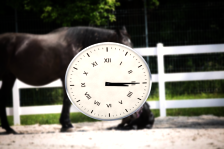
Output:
3.15
